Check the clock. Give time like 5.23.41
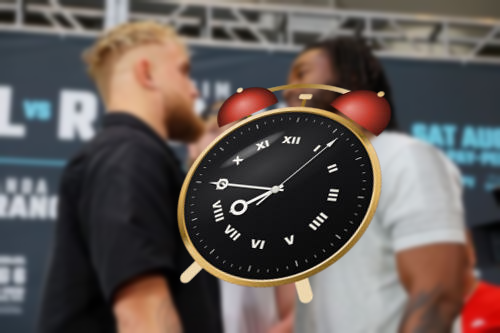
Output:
7.45.06
